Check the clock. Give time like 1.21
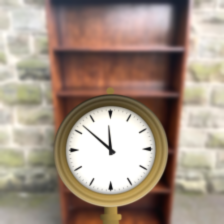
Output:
11.52
